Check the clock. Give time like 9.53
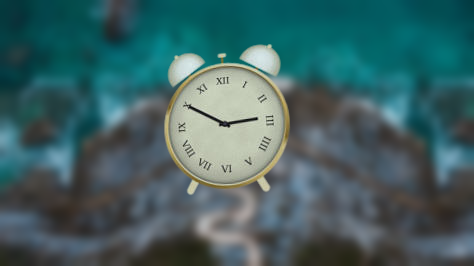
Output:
2.50
